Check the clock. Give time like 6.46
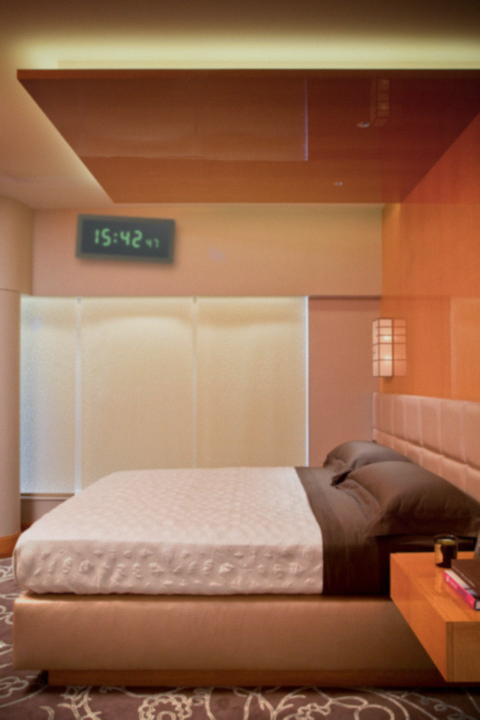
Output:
15.42
